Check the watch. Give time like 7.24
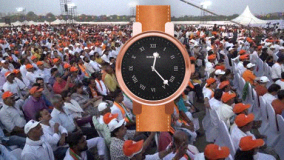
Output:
12.23
